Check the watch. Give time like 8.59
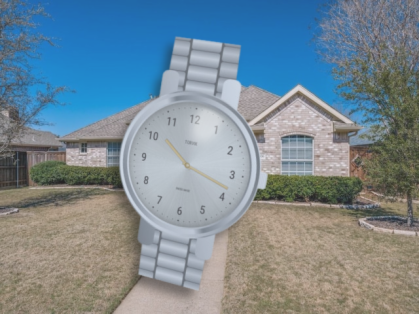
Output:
10.18
